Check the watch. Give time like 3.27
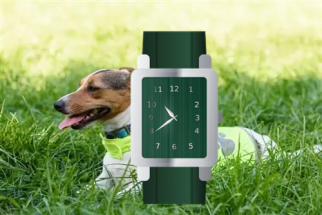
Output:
10.39
